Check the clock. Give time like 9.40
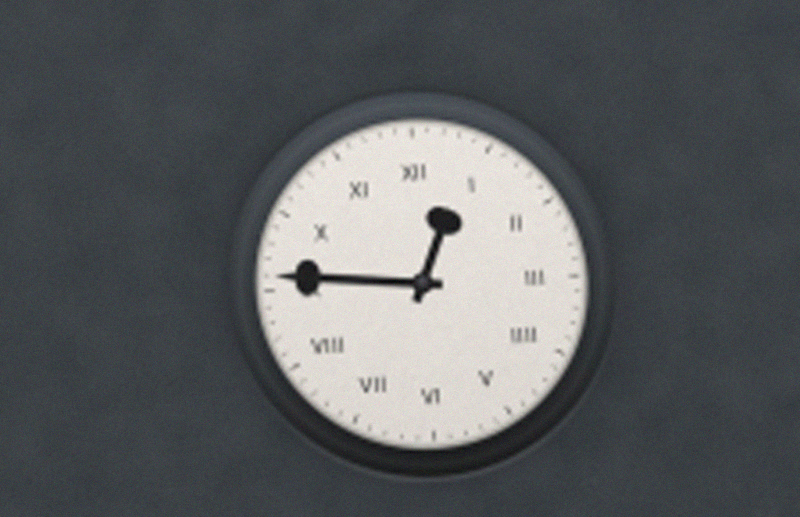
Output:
12.46
